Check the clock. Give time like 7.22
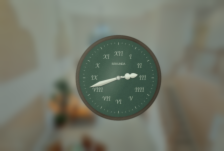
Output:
2.42
